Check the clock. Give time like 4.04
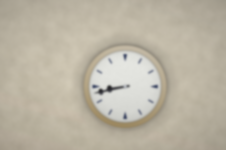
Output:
8.43
